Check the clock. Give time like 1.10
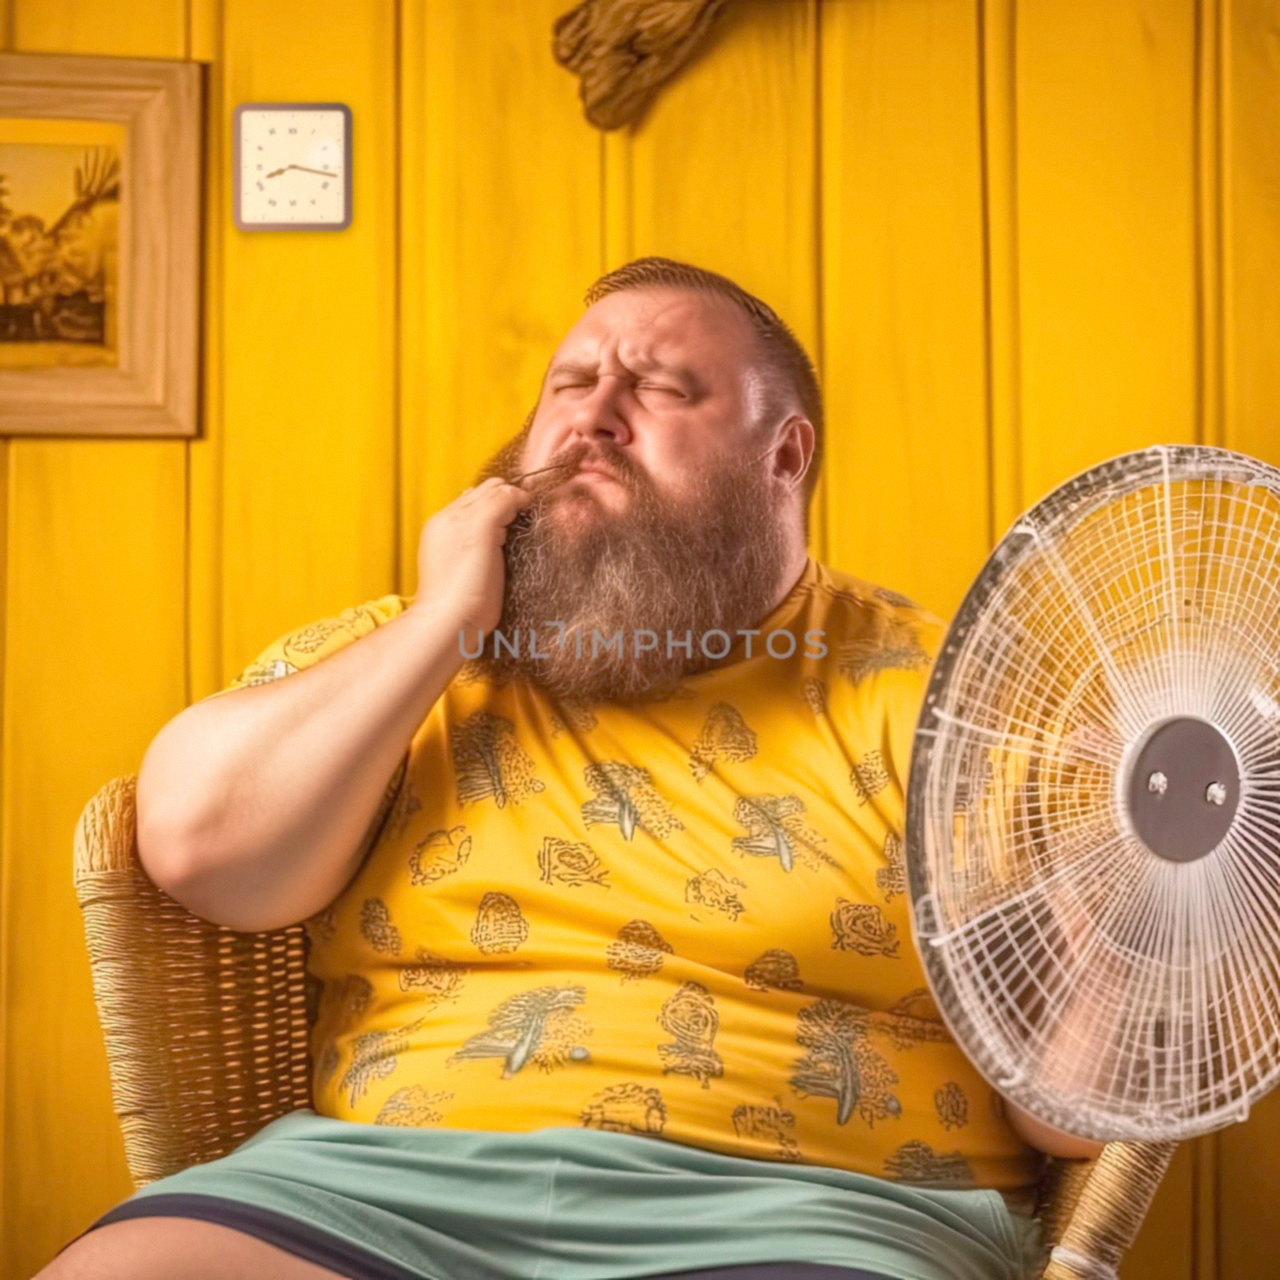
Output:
8.17
